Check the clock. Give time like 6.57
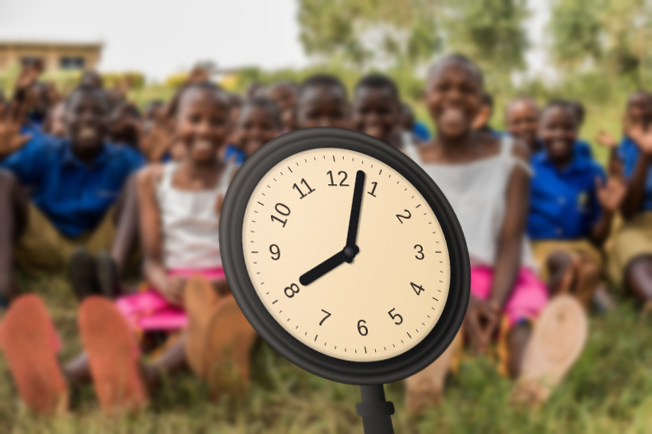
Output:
8.03
